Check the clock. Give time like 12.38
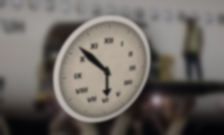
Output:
5.52
